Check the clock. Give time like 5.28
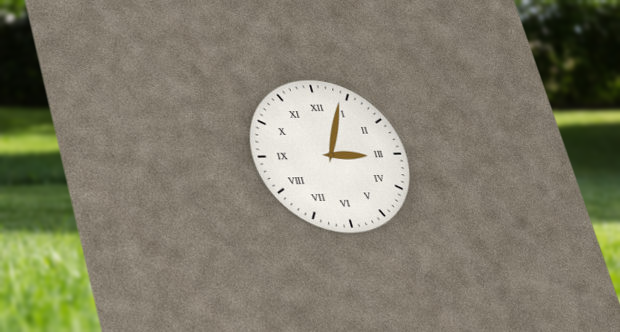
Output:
3.04
